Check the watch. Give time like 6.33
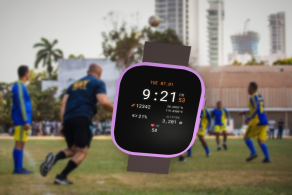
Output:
9.21
